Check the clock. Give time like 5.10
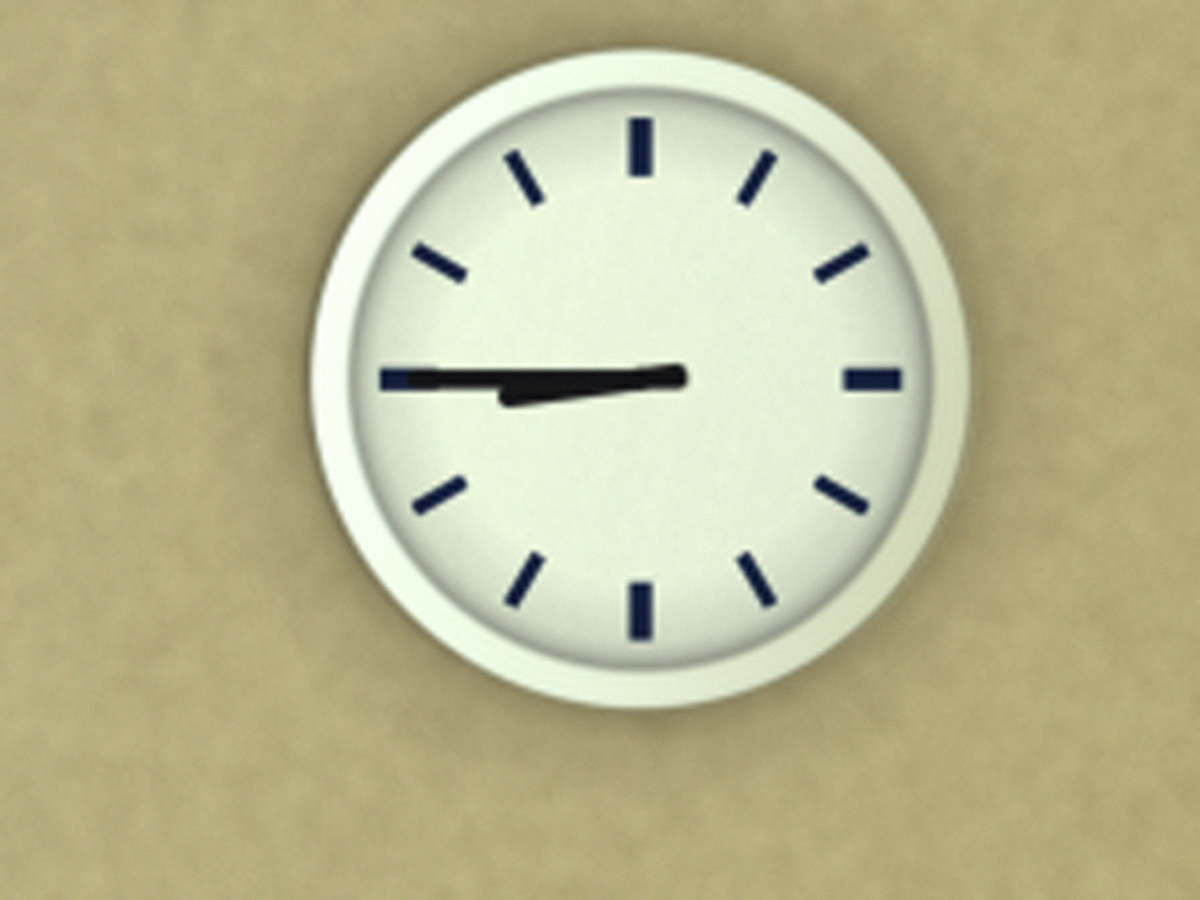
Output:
8.45
